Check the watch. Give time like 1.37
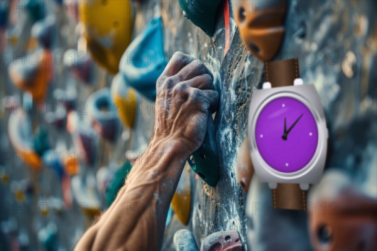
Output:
12.08
